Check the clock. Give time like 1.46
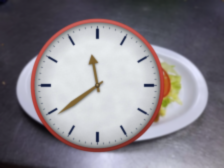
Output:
11.39
